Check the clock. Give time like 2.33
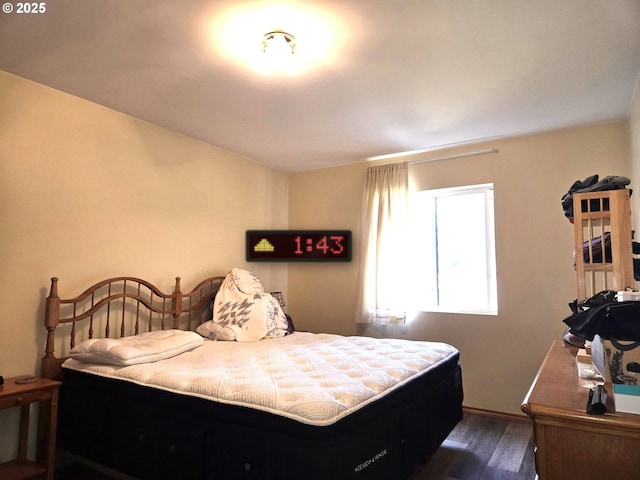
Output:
1.43
